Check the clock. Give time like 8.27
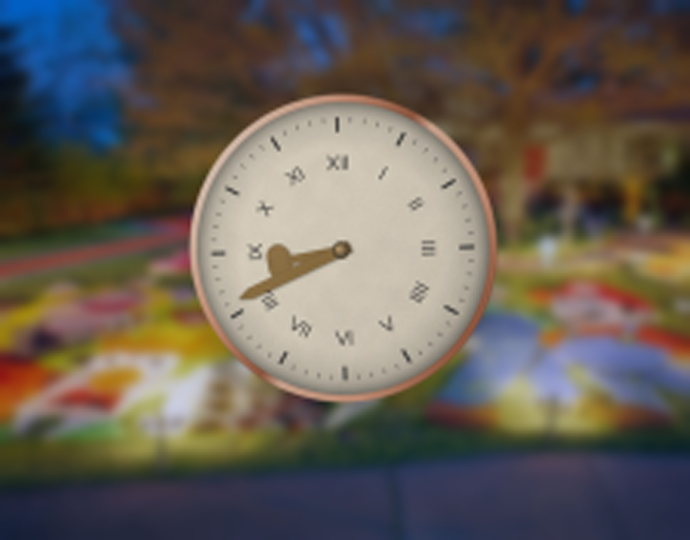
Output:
8.41
